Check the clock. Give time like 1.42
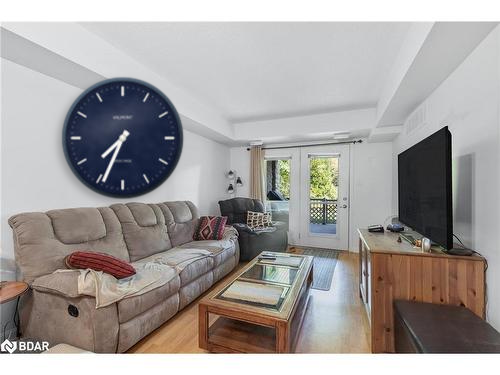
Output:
7.34
